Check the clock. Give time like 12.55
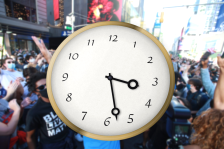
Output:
3.28
